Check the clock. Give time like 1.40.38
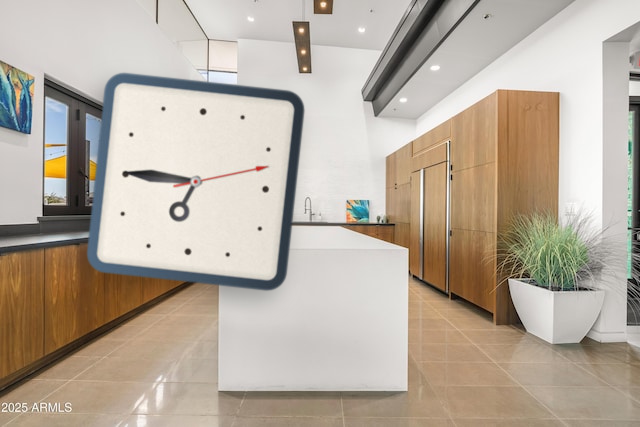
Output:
6.45.12
